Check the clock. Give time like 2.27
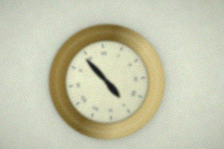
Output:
4.54
